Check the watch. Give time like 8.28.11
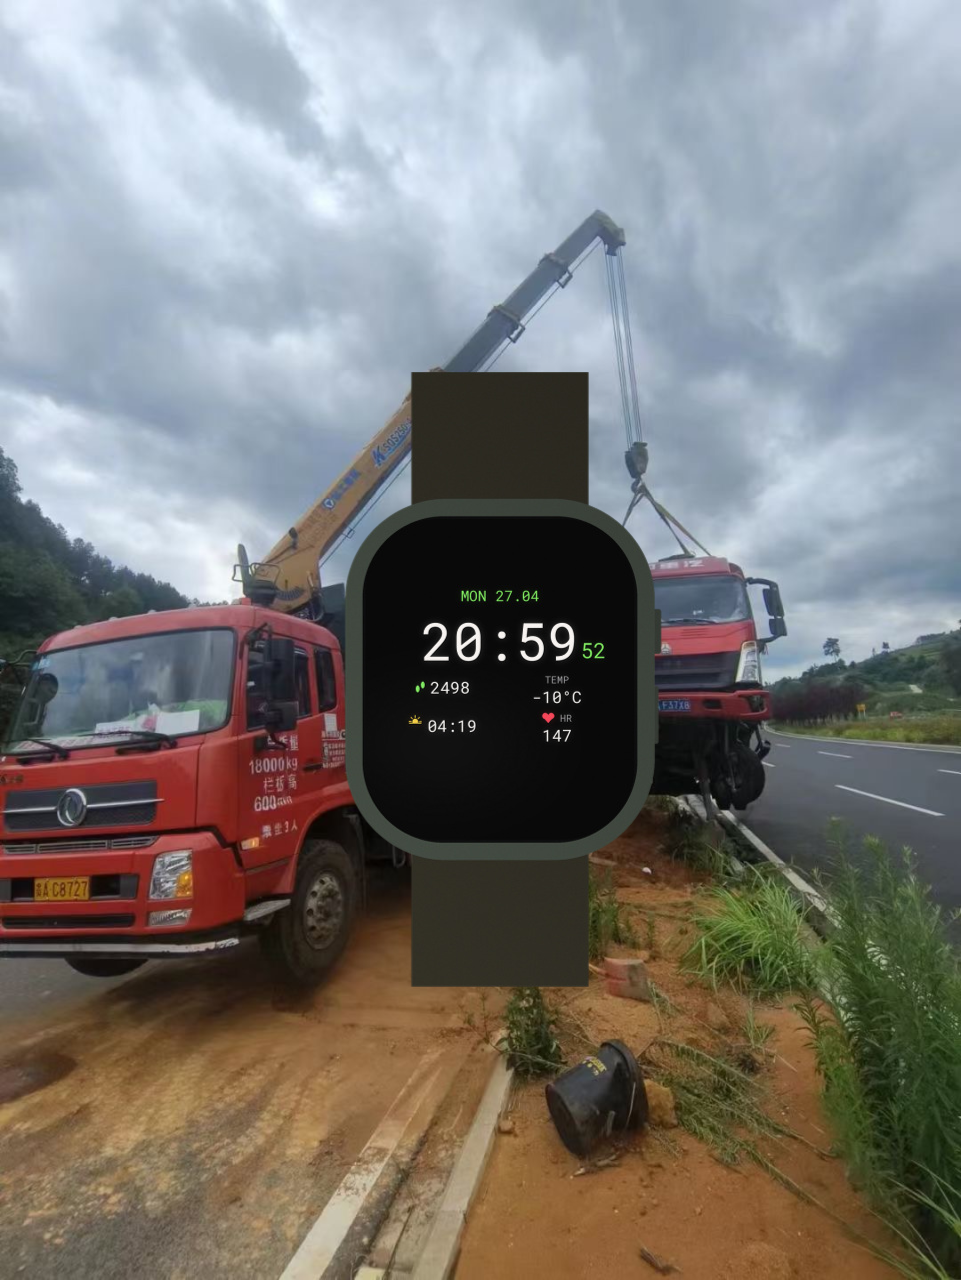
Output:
20.59.52
